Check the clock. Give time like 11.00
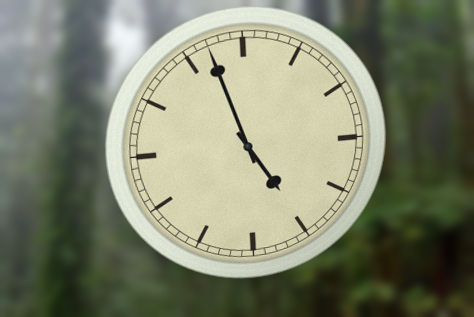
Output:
4.57
